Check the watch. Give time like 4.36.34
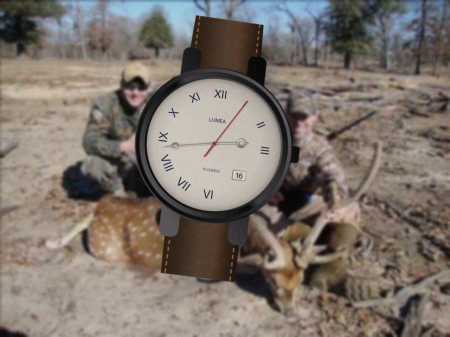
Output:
2.43.05
